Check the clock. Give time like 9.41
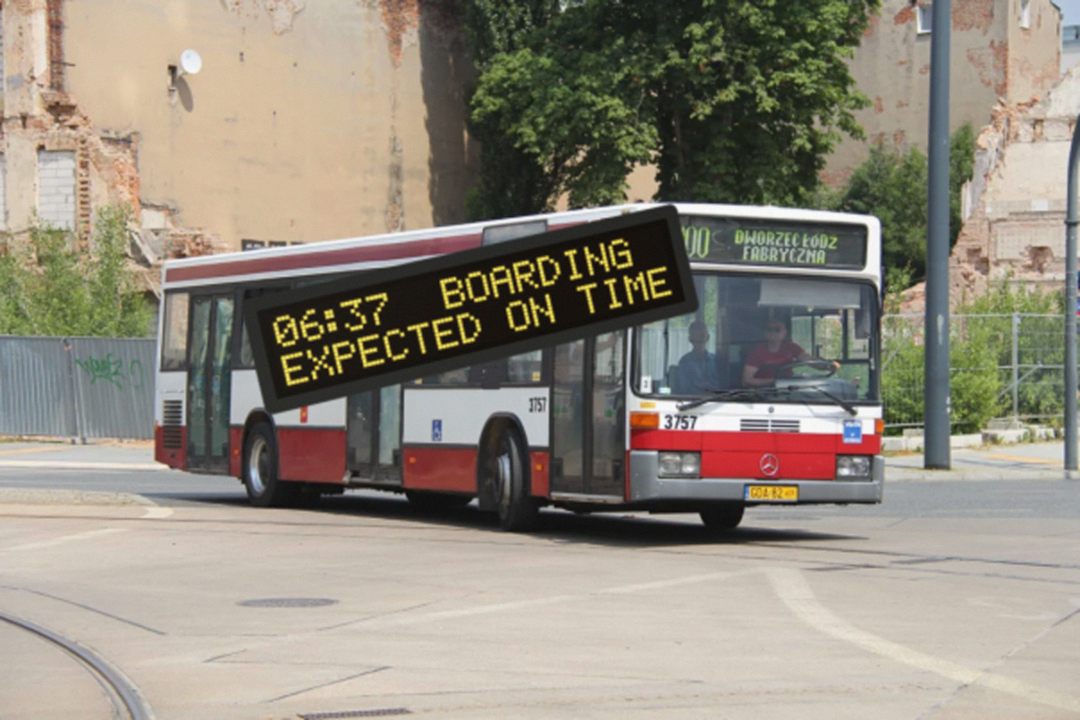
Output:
6.37
